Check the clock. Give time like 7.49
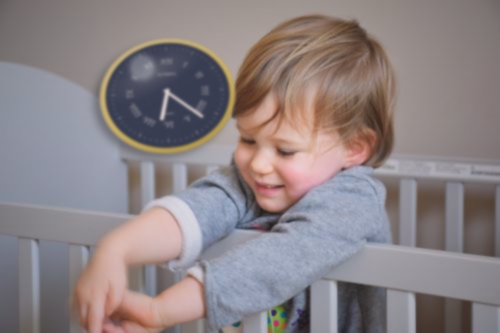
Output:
6.22
